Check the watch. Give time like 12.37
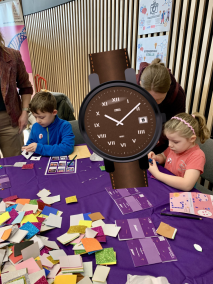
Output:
10.09
